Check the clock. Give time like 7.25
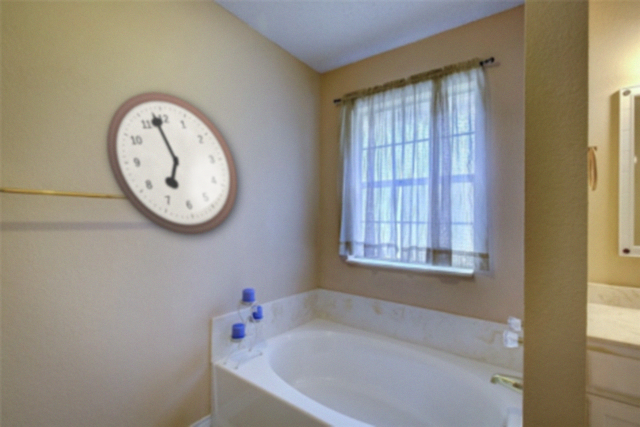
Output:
6.58
